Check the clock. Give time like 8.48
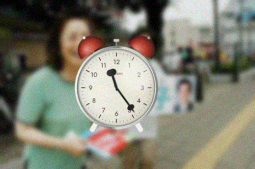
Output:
11.24
